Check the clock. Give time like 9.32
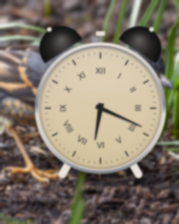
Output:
6.19
